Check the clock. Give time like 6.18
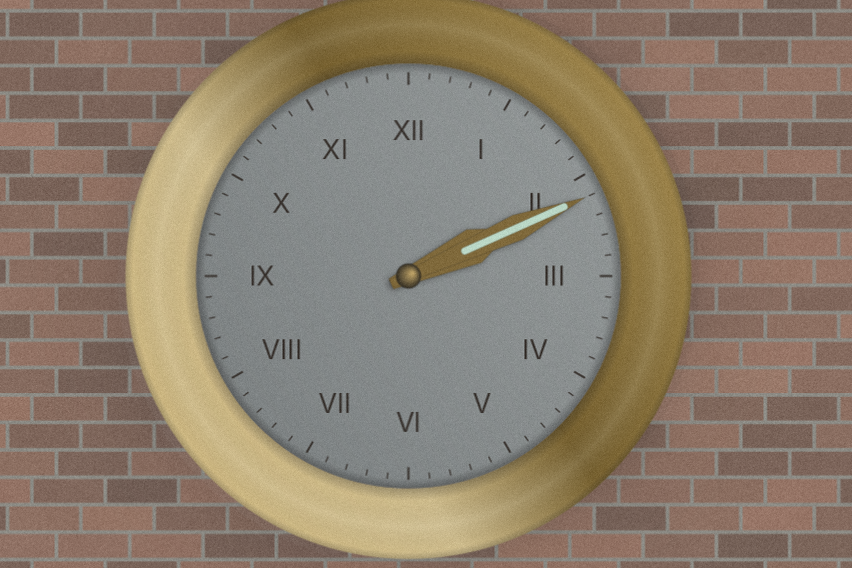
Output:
2.11
